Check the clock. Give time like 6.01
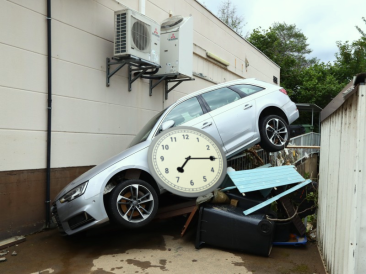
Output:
7.15
